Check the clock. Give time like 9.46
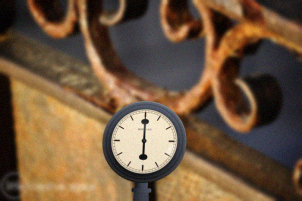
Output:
6.00
